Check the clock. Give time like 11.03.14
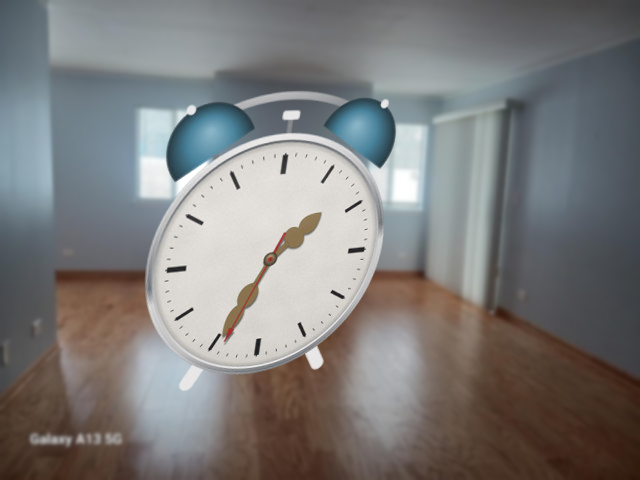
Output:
1.34.34
